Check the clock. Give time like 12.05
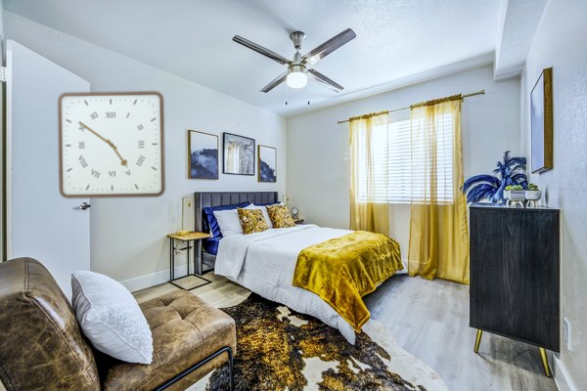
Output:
4.51
